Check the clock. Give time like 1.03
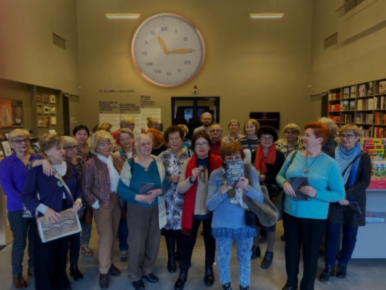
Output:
11.15
